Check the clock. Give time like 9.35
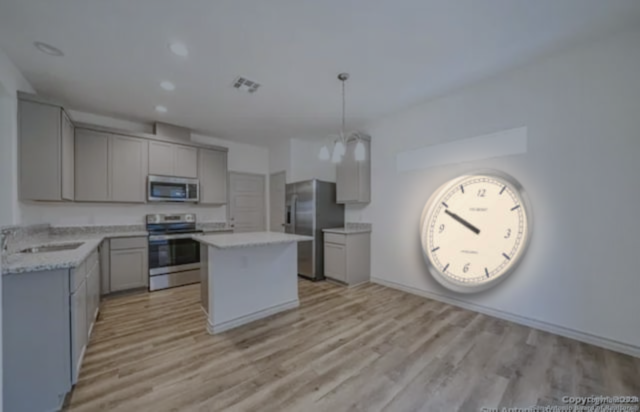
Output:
9.49
